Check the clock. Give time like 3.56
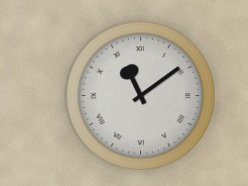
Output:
11.09
